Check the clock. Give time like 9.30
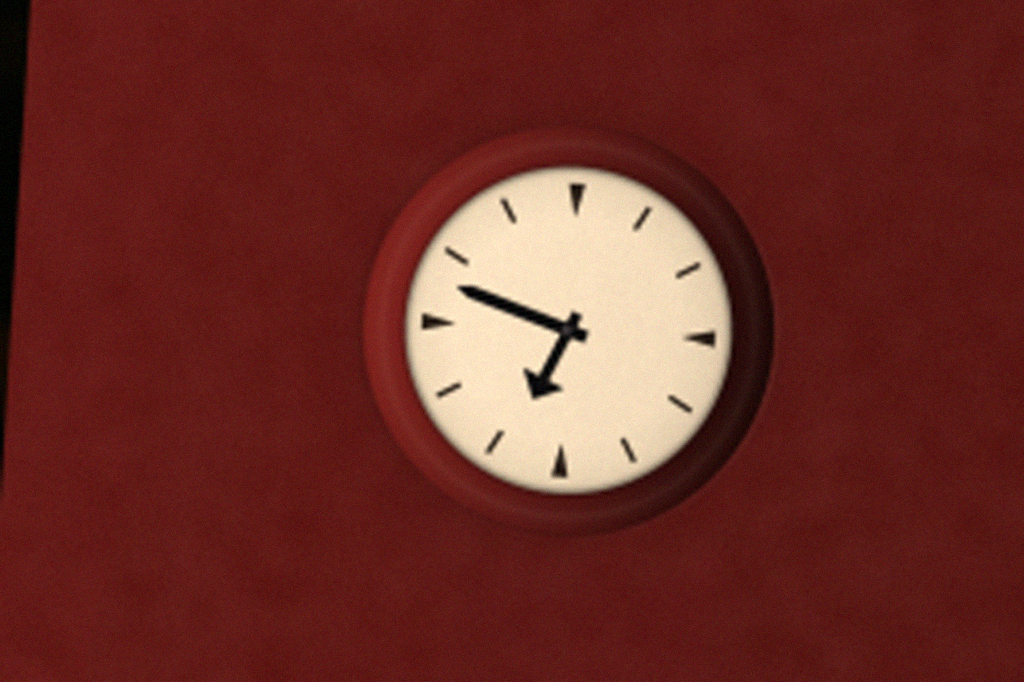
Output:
6.48
